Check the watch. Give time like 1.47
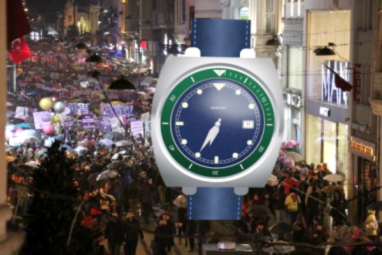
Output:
6.35
